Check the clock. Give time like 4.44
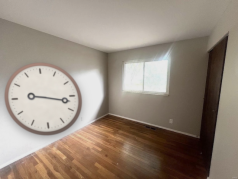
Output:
9.17
